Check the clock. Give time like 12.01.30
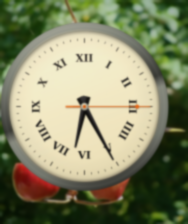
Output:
6.25.15
